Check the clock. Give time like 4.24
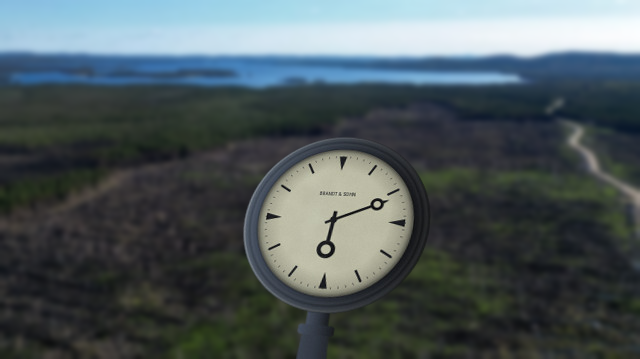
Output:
6.11
